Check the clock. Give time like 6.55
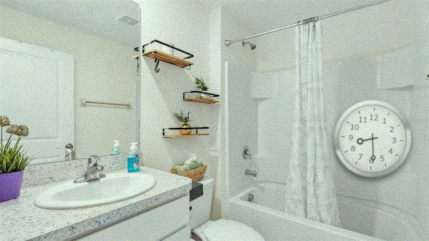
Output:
8.29
